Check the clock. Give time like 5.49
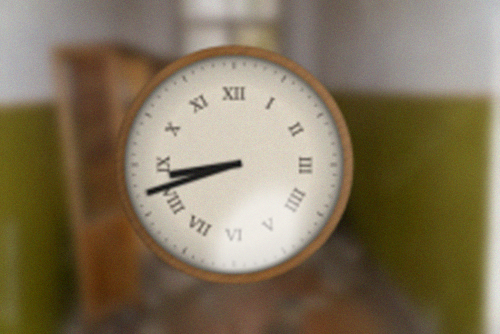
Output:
8.42
